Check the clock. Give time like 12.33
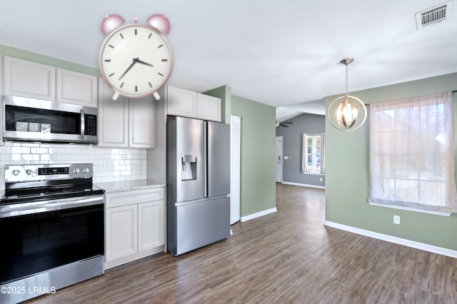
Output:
3.37
